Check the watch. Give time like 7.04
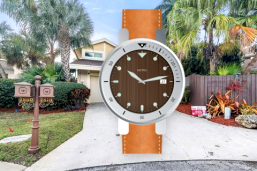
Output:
10.13
